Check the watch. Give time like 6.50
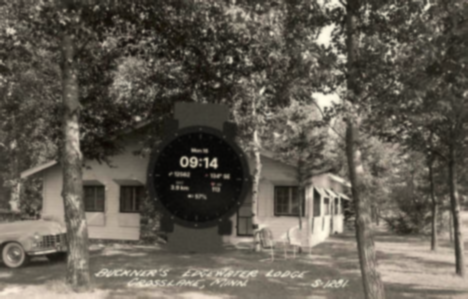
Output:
9.14
